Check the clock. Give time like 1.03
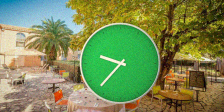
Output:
9.37
